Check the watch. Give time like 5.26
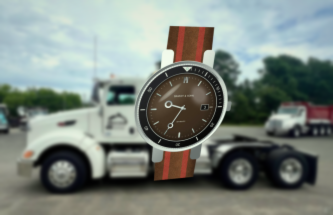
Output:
9.35
